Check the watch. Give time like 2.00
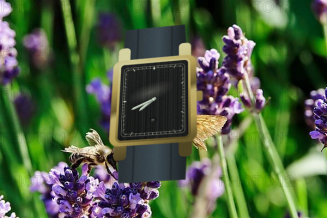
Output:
7.41
